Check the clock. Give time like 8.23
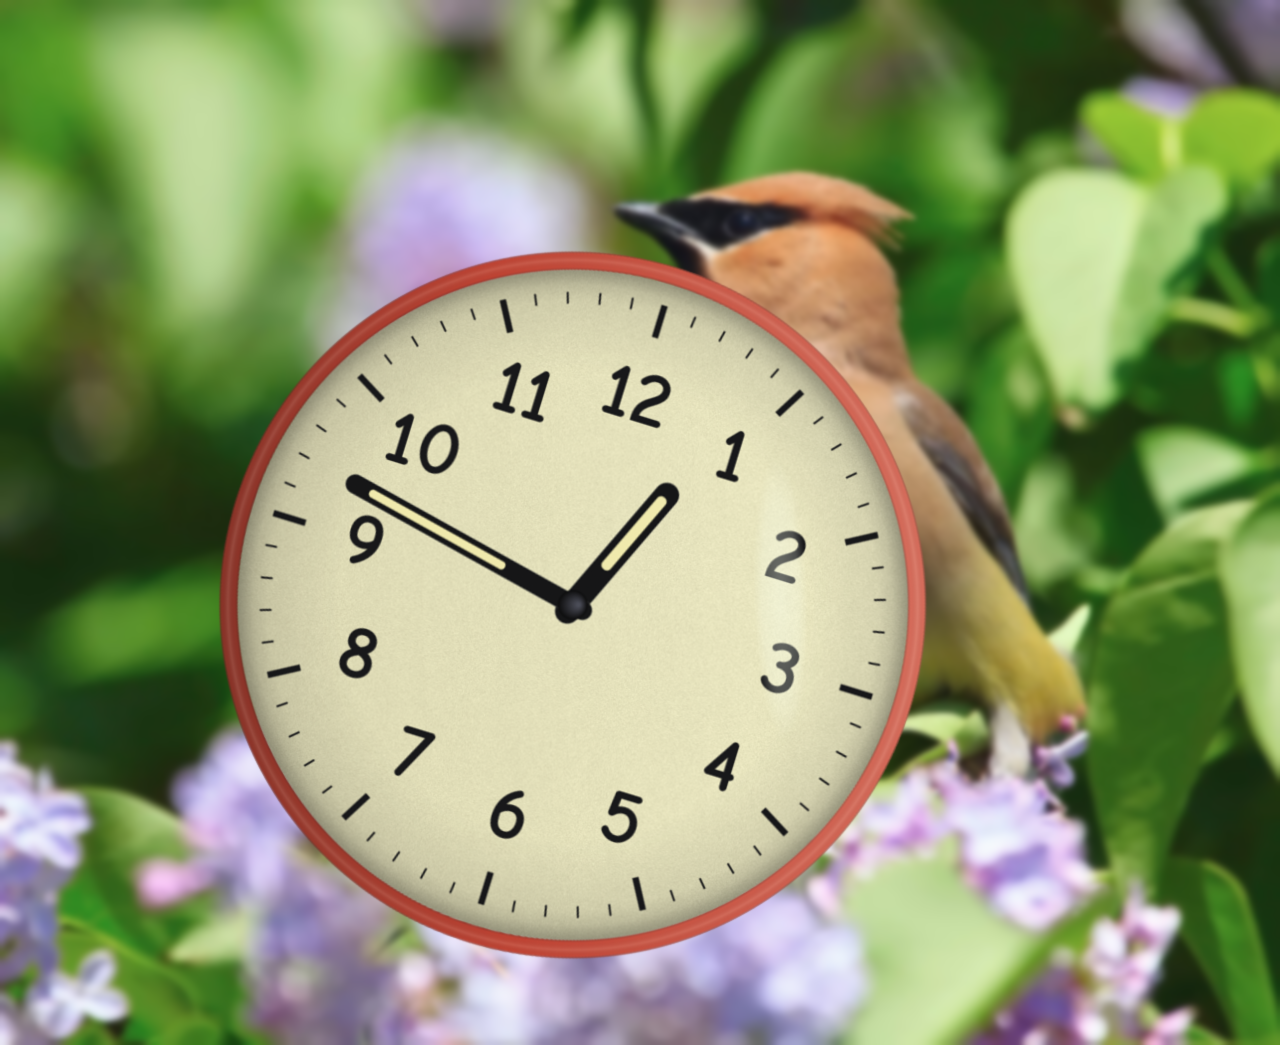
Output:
12.47
